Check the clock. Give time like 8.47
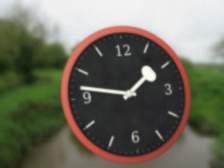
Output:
1.47
